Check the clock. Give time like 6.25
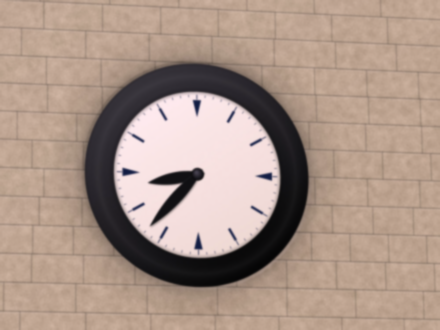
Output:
8.37
